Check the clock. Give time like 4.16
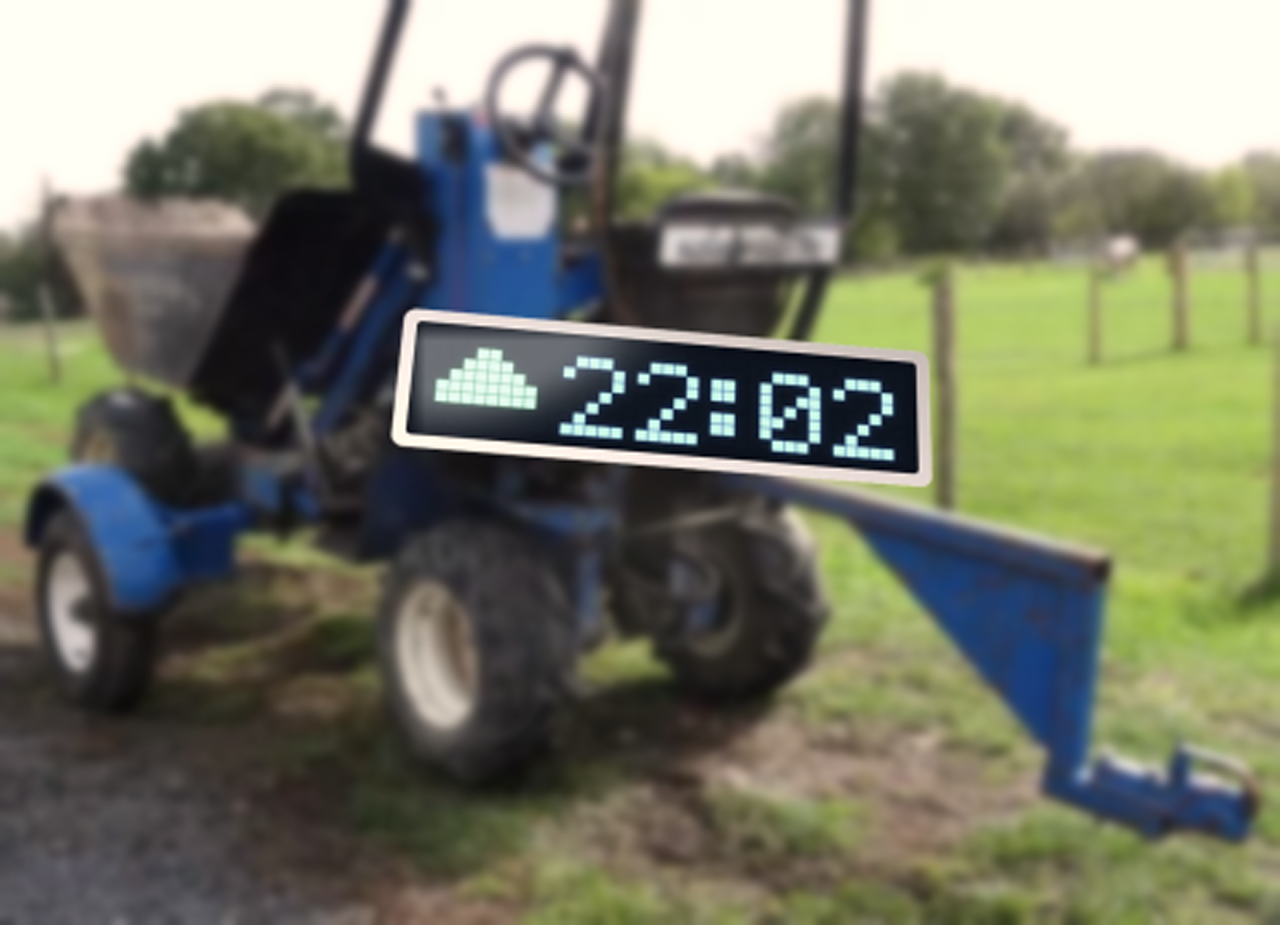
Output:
22.02
